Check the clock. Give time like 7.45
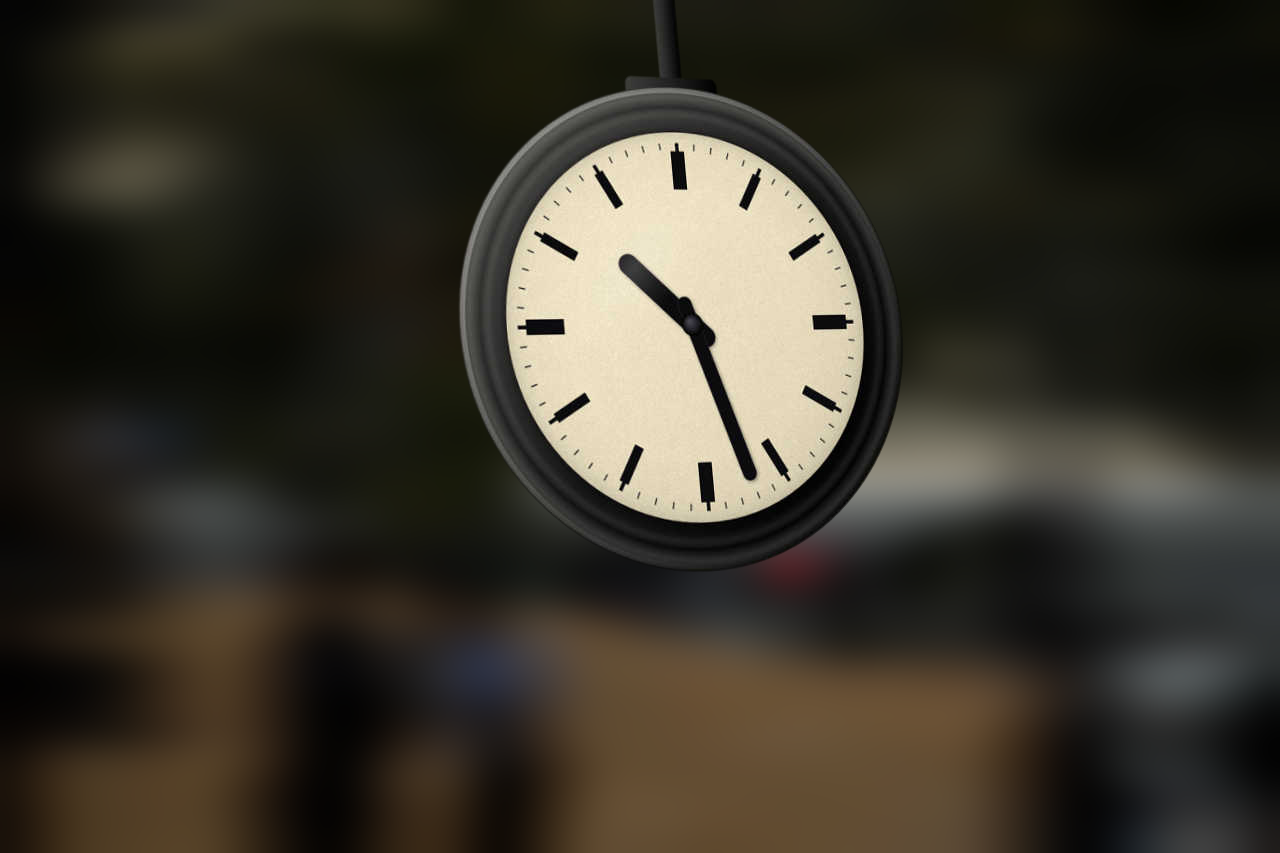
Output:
10.27
